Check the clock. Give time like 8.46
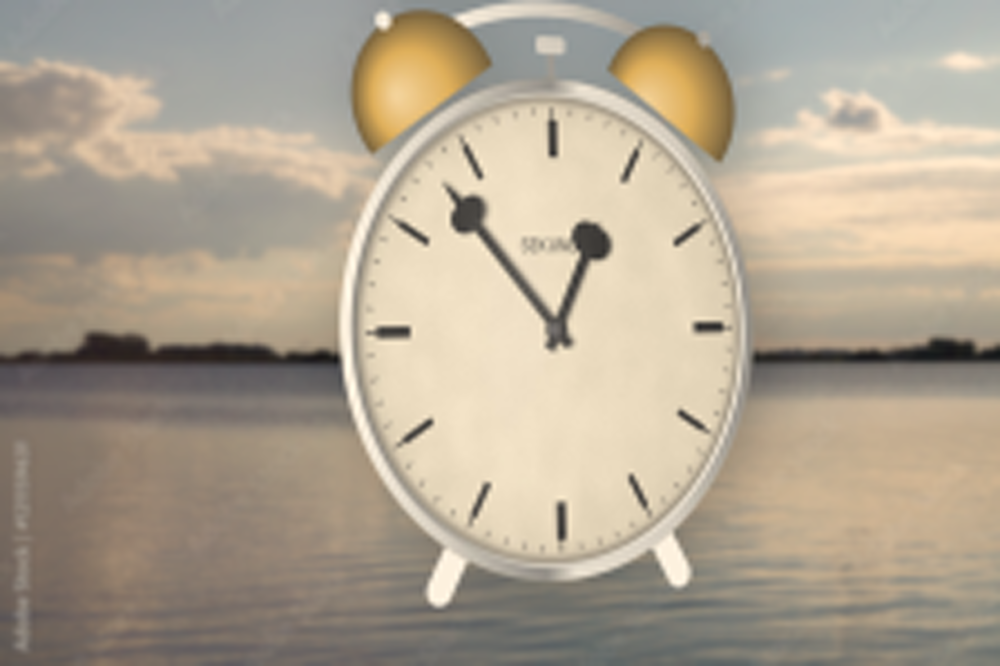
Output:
12.53
